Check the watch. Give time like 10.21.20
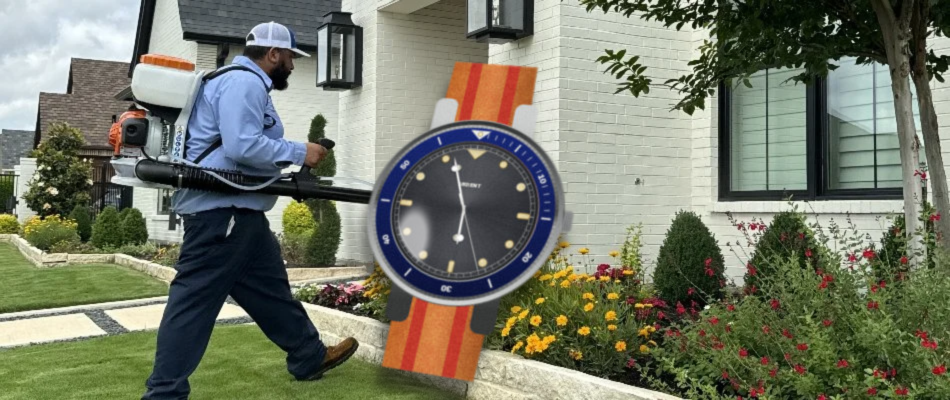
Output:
5.56.26
